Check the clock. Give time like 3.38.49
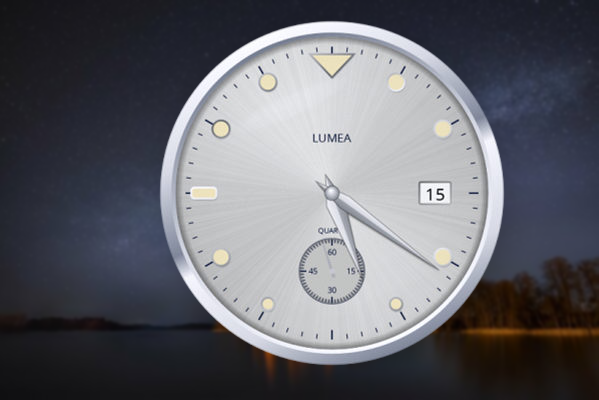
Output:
5.20.57
